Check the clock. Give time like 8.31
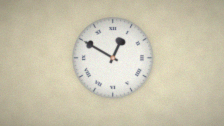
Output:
12.50
